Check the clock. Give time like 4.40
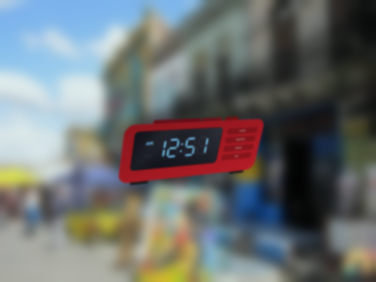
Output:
12.51
